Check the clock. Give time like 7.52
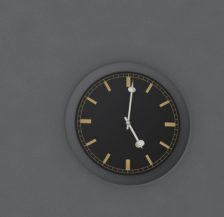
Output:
5.01
